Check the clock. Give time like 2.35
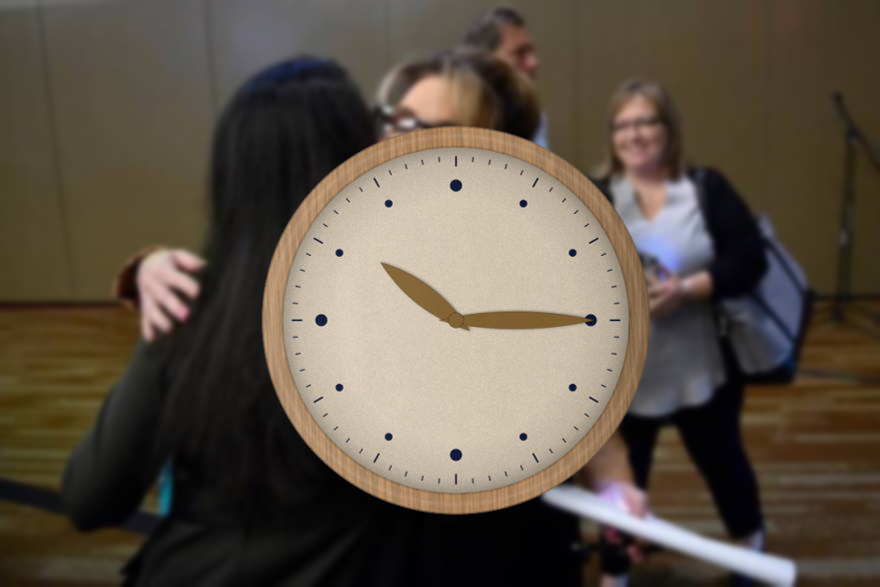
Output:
10.15
